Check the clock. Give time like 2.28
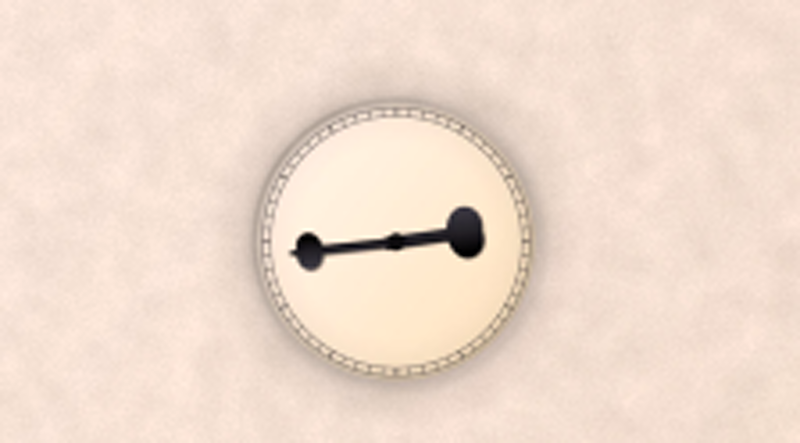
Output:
2.44
